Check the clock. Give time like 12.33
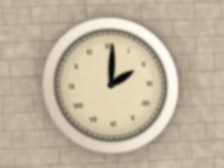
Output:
2.01
